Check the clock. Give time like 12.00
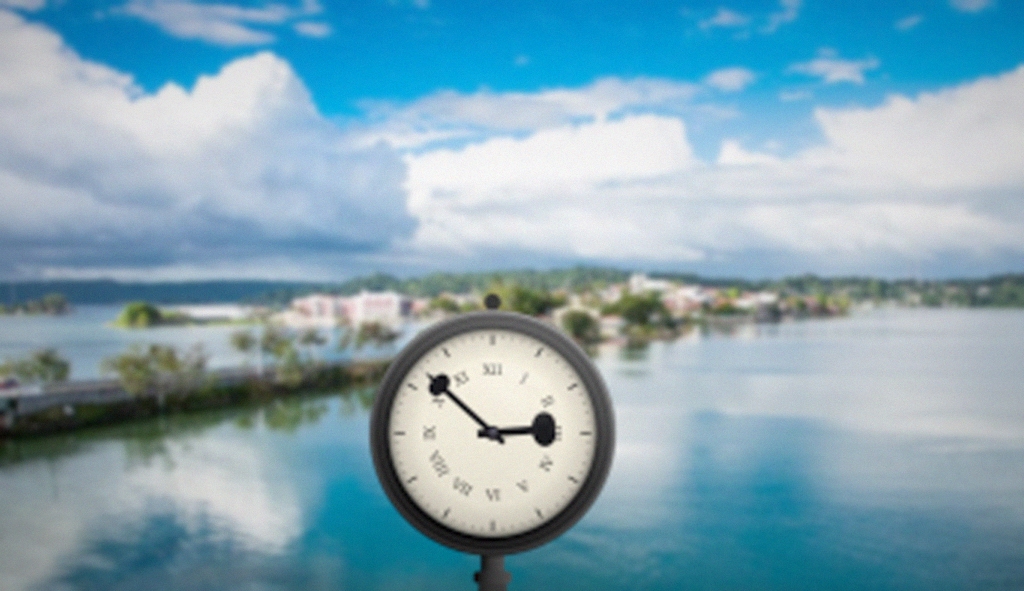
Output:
2.52
